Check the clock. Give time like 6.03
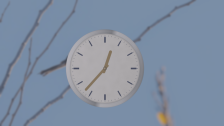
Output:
12.37
